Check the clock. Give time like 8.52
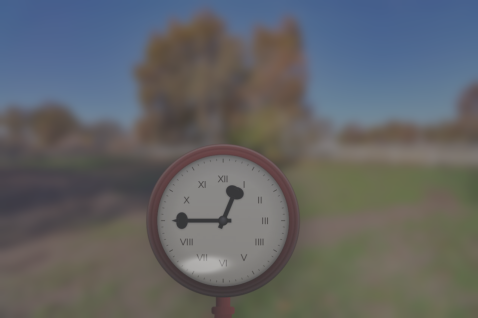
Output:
12.45
